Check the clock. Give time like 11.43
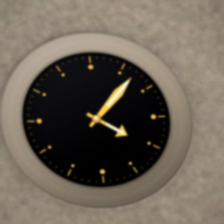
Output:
4.07
